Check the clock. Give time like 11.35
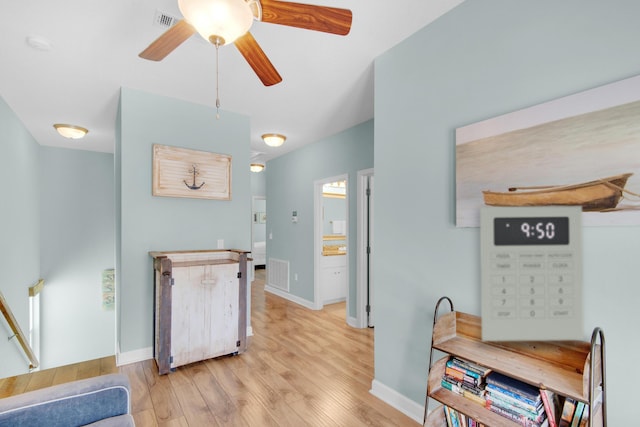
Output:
9.50
